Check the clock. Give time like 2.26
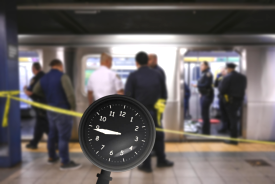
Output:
8.44
